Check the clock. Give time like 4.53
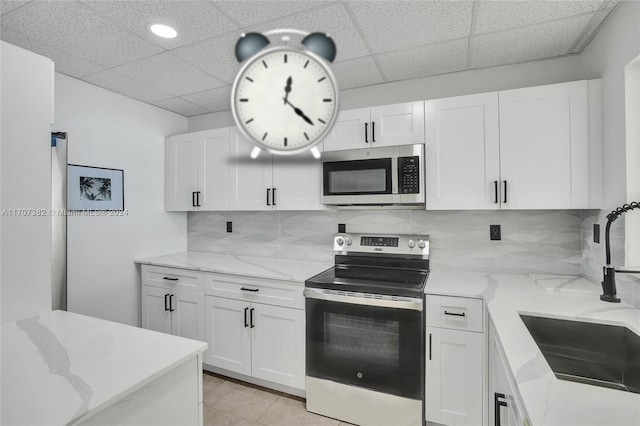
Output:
12.22
